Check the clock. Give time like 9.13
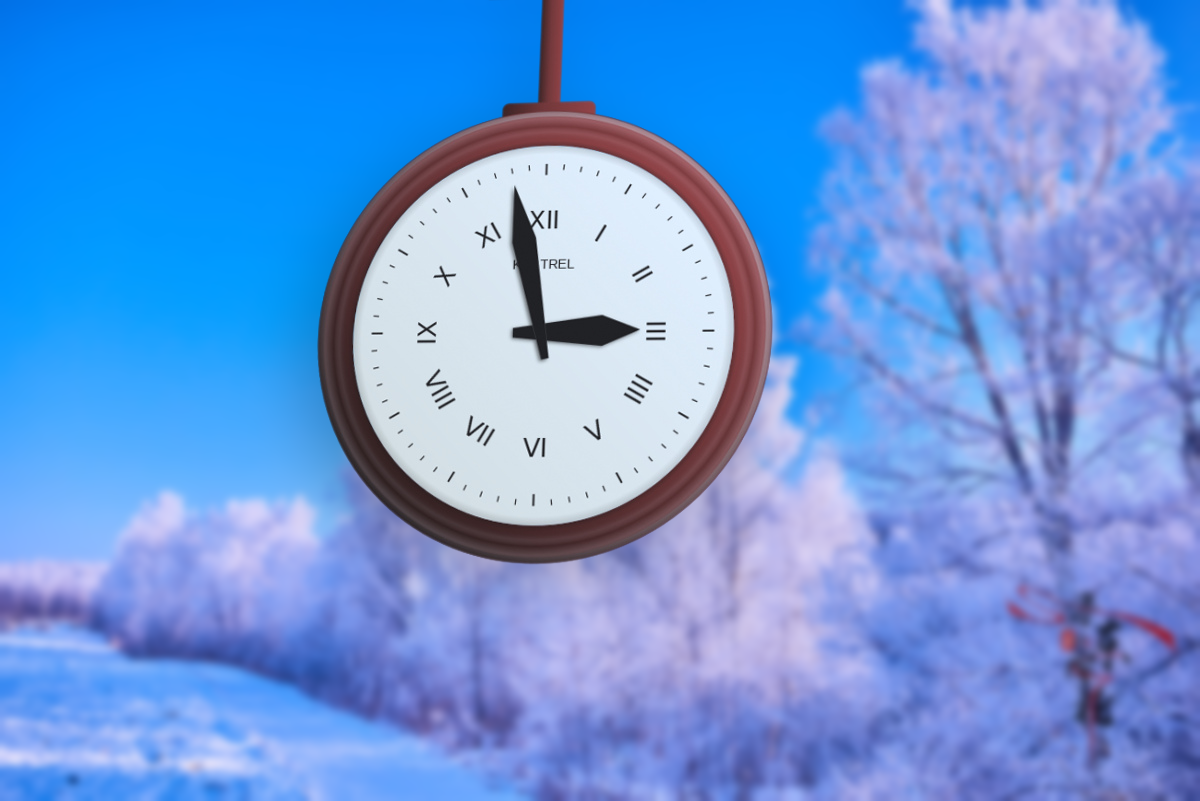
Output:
2.58
